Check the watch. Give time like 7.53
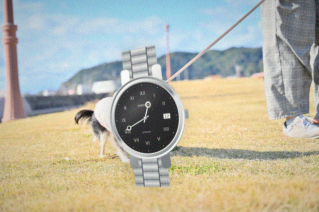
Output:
12.41
